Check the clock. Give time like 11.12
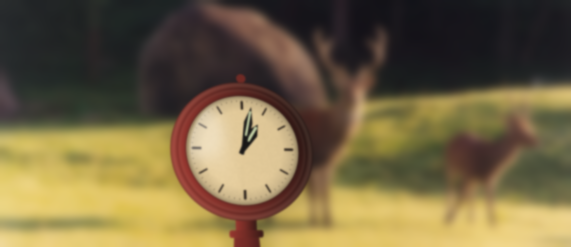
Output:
1.02
